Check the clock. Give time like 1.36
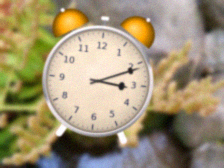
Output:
3.11
